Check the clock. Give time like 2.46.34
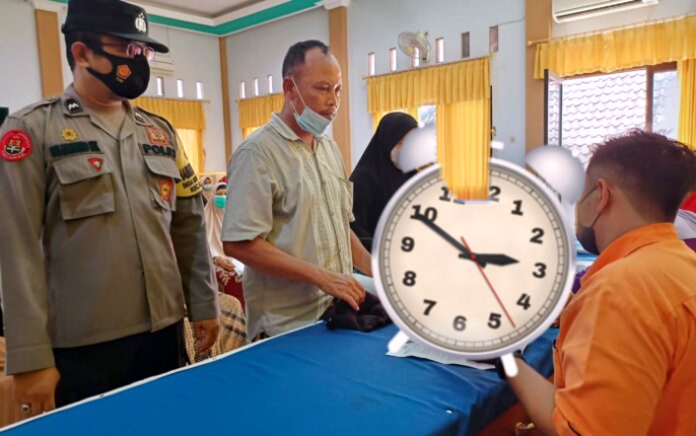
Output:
2.49.23
